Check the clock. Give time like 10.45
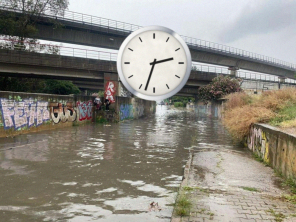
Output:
2.33
